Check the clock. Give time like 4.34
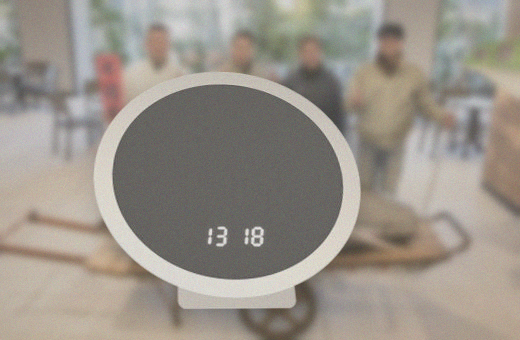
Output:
13.18
